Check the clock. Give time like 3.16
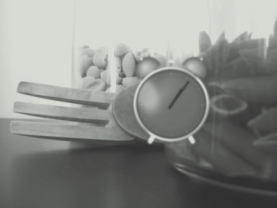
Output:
1.06
